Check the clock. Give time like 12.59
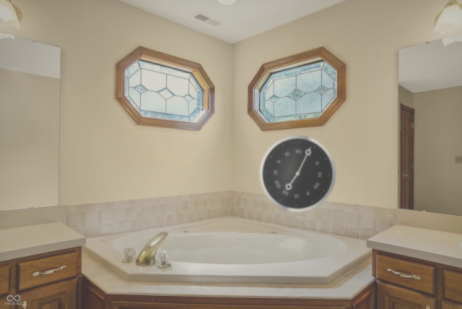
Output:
7.04
